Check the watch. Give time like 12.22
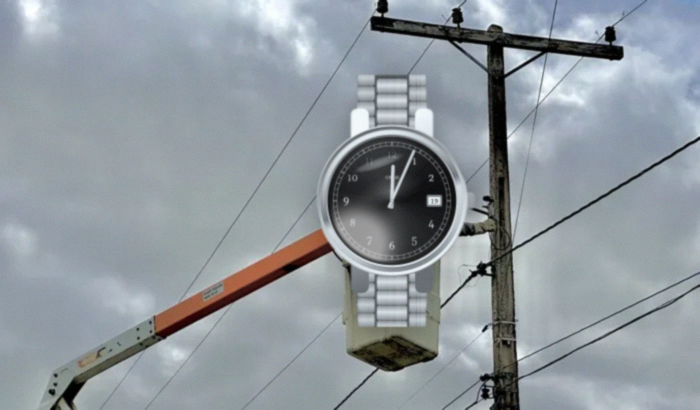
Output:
12.04
